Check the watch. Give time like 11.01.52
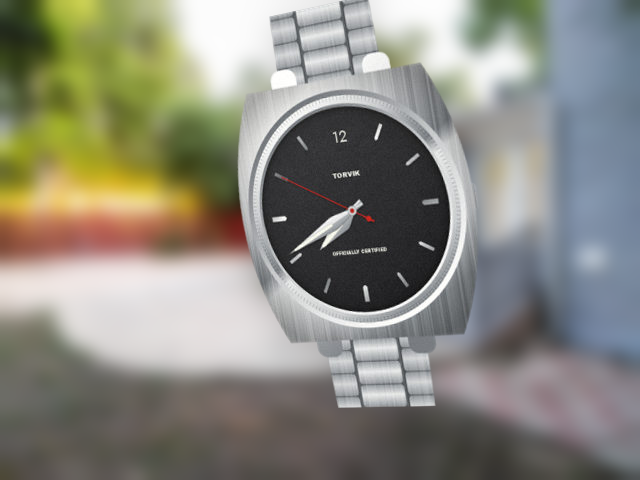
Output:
7.40.50
